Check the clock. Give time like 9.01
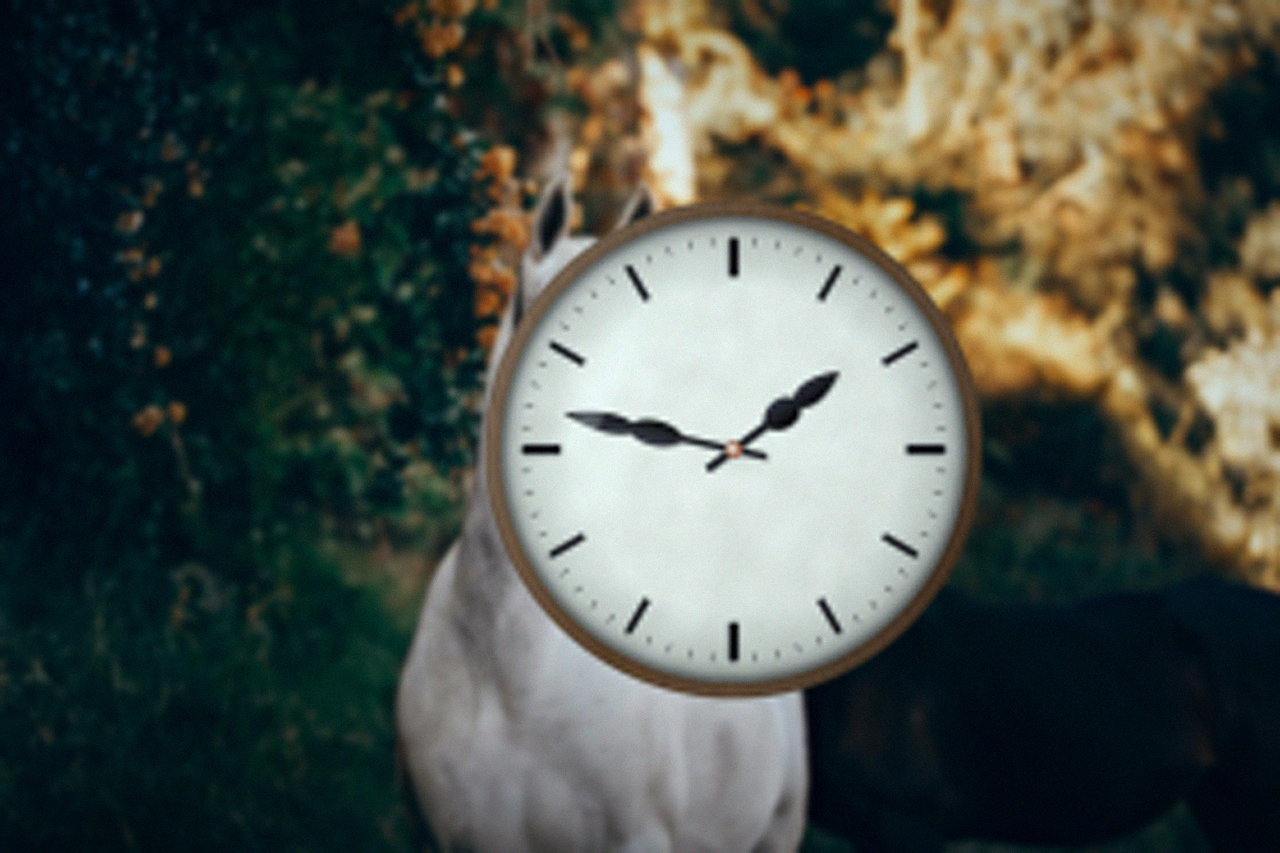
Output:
1.47
